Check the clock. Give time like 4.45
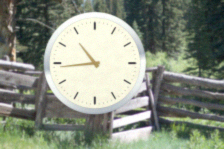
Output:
10.44
